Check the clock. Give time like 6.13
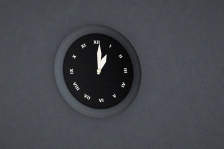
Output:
1.01
